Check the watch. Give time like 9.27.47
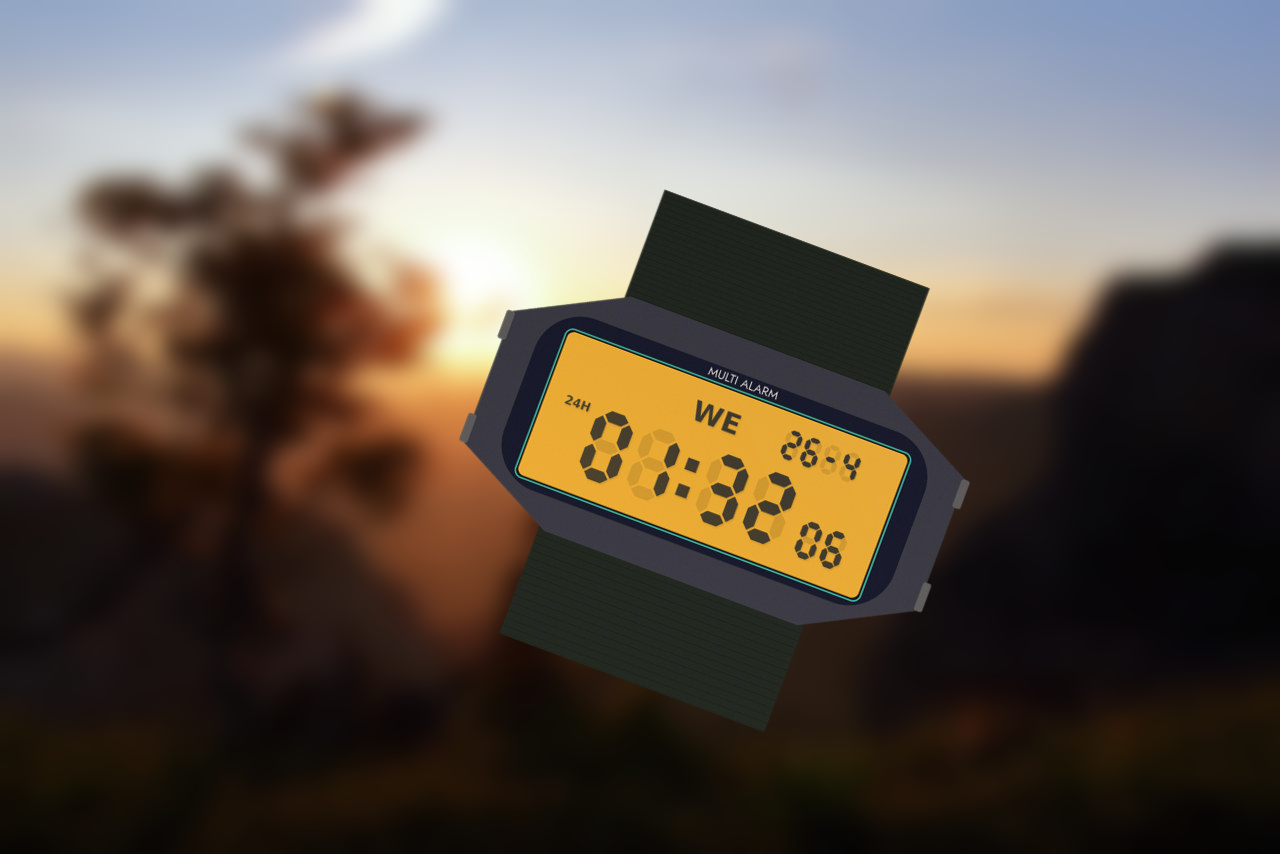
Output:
1.32.06
